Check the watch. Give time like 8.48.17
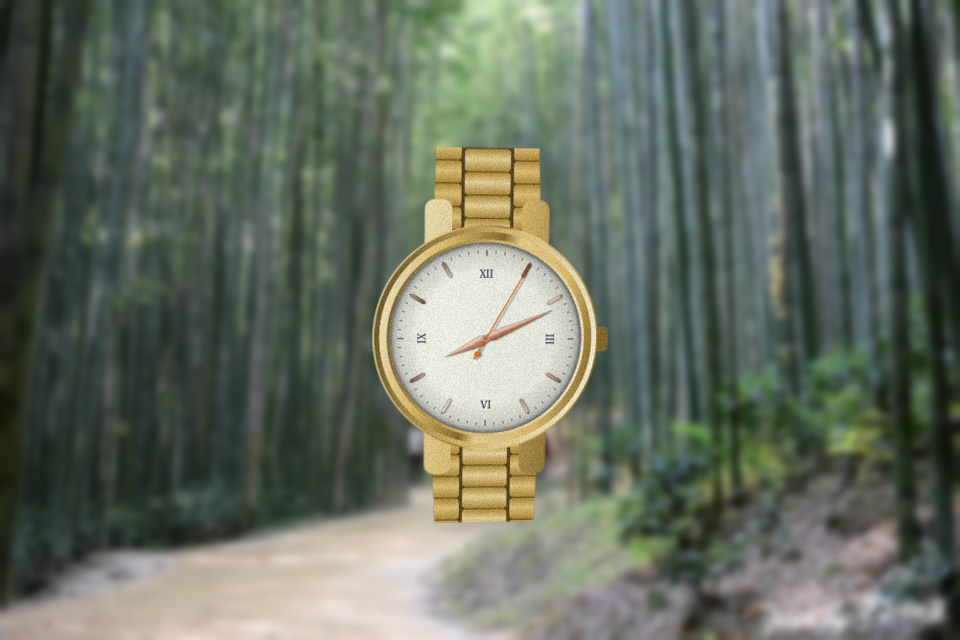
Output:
8.11.05
